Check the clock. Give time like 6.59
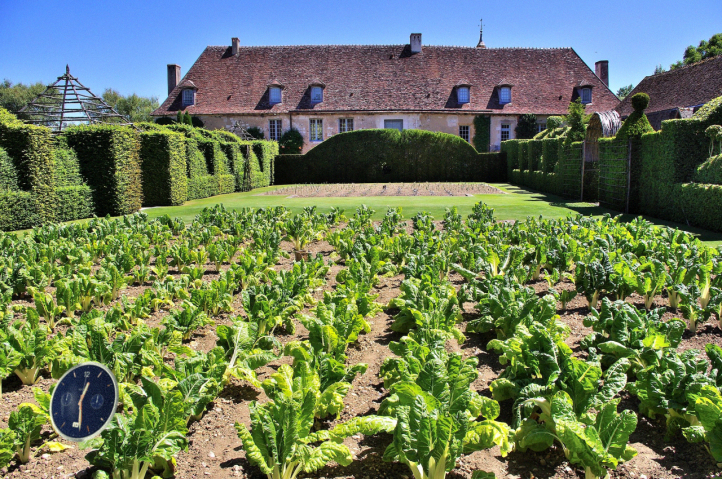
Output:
12.28
